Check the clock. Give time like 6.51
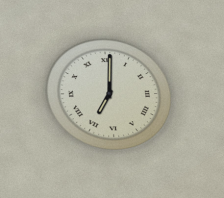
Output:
7.01
